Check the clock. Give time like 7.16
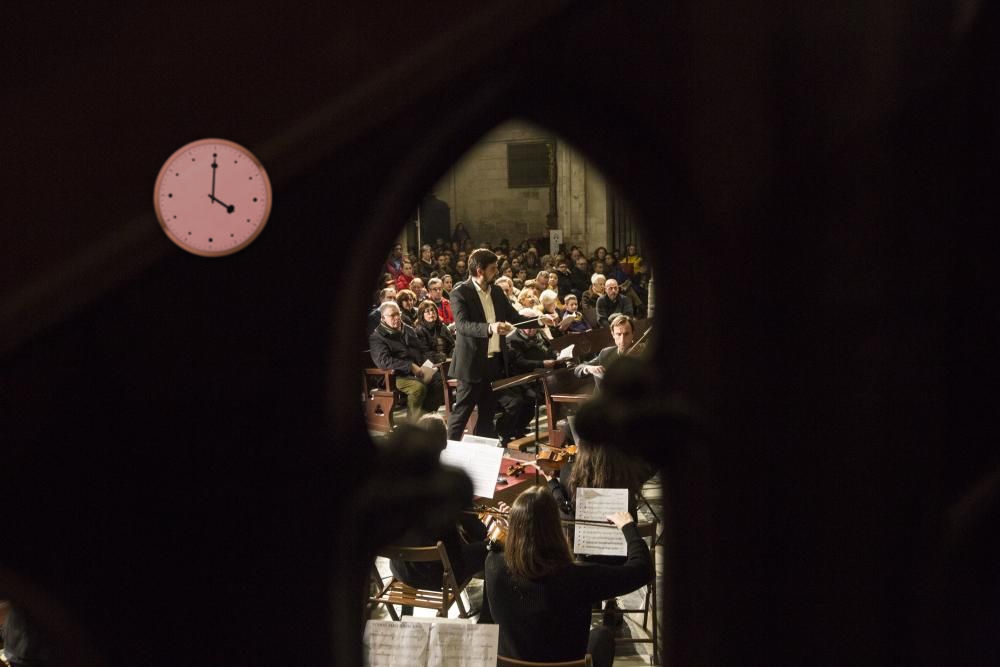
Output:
4.00
